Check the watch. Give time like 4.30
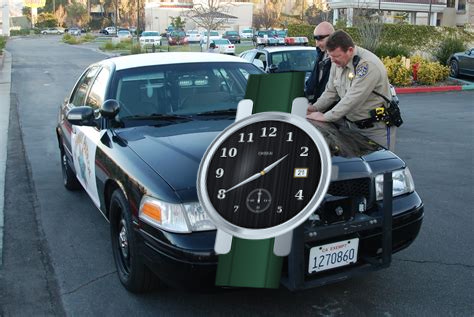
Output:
1.40
